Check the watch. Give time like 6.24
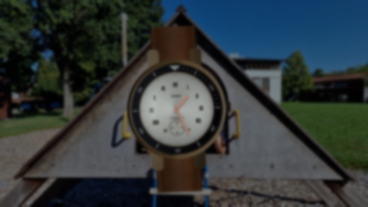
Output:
1.26
